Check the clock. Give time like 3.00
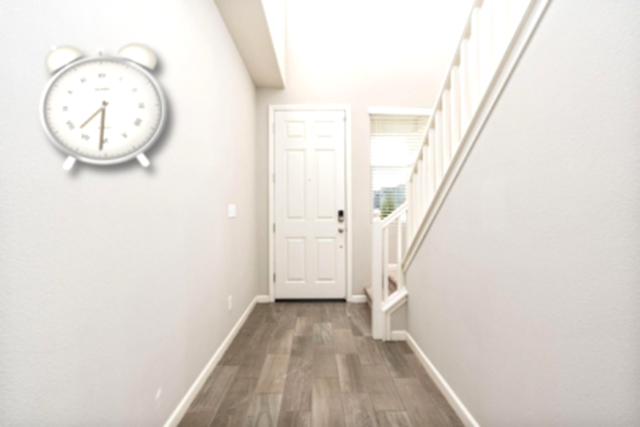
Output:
7.31
